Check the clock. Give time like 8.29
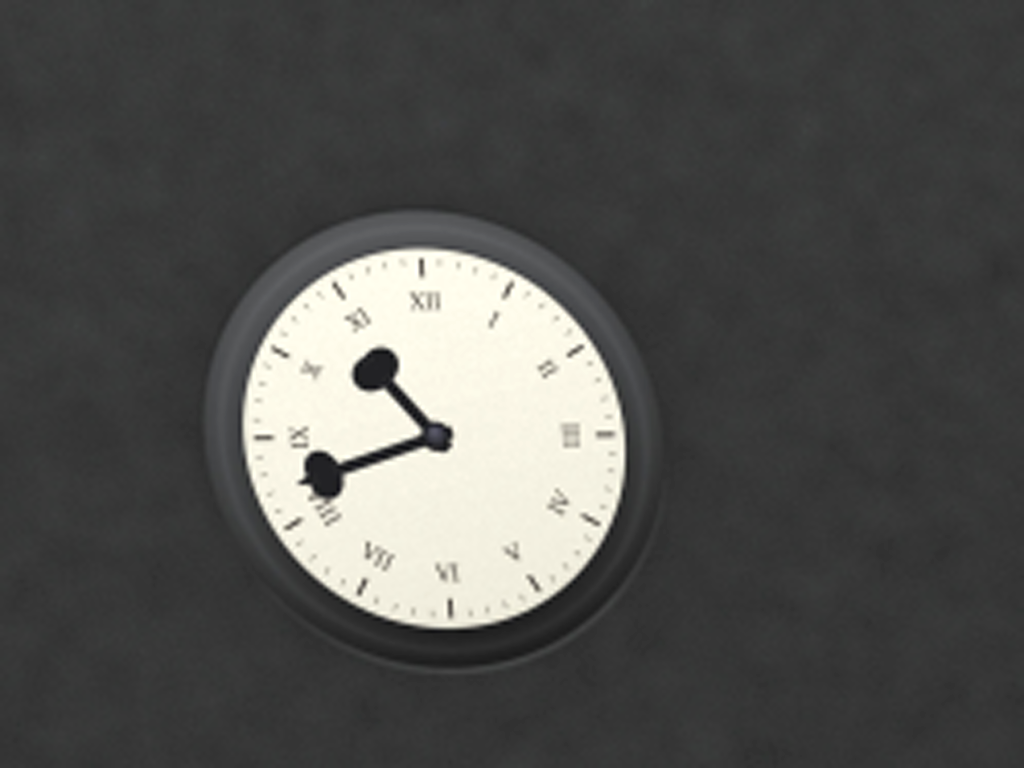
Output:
10.42
